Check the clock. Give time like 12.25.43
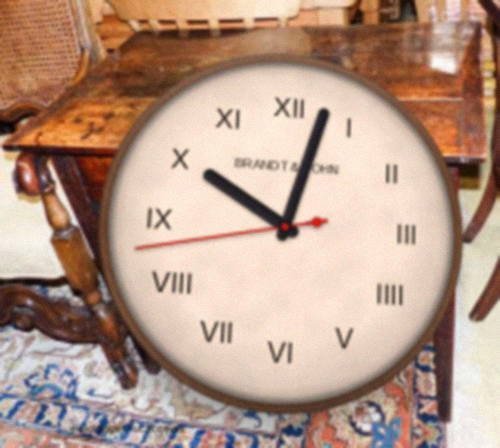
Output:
10.02.43
